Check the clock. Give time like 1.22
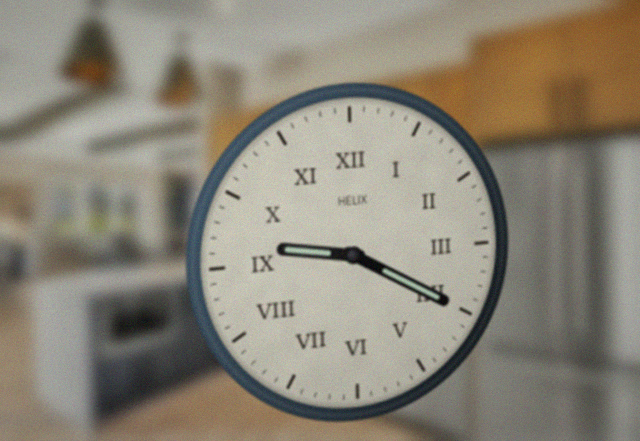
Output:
9.20
